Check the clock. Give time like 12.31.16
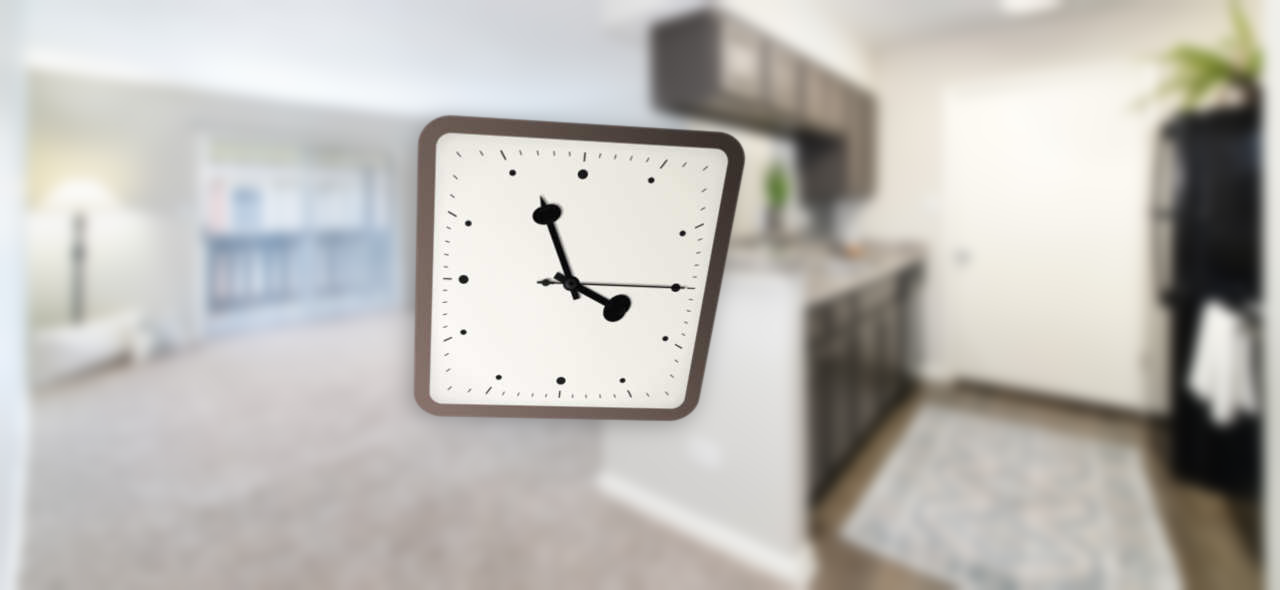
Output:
3.56.15
